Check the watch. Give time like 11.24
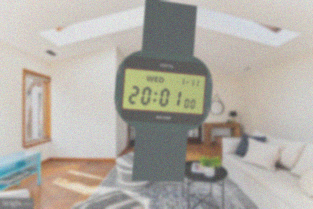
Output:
20.01
